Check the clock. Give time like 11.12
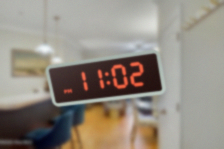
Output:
11.02
